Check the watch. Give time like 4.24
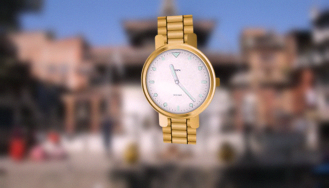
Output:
11.23
